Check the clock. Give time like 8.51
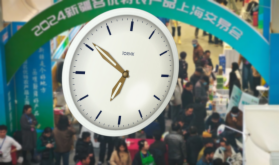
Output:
6.51
